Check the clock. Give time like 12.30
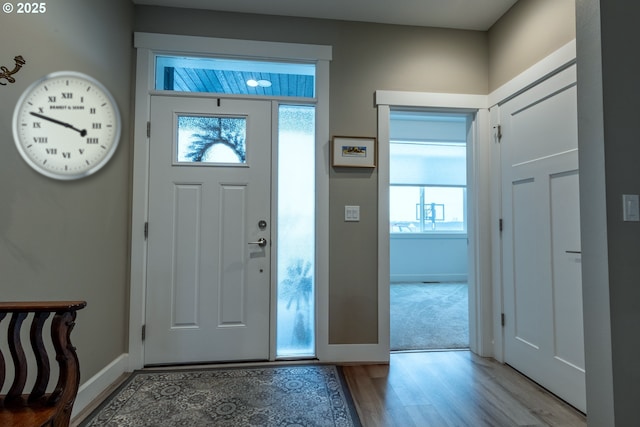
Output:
3.48
